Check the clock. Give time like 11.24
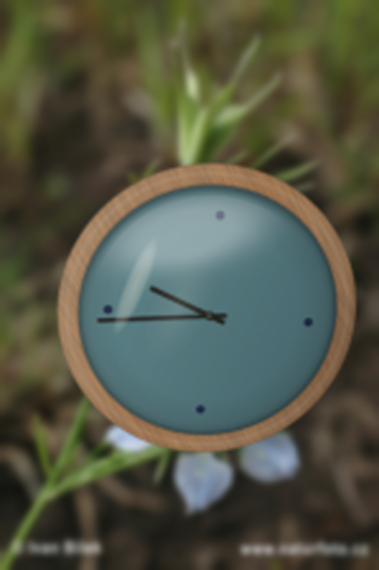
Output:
9.44
